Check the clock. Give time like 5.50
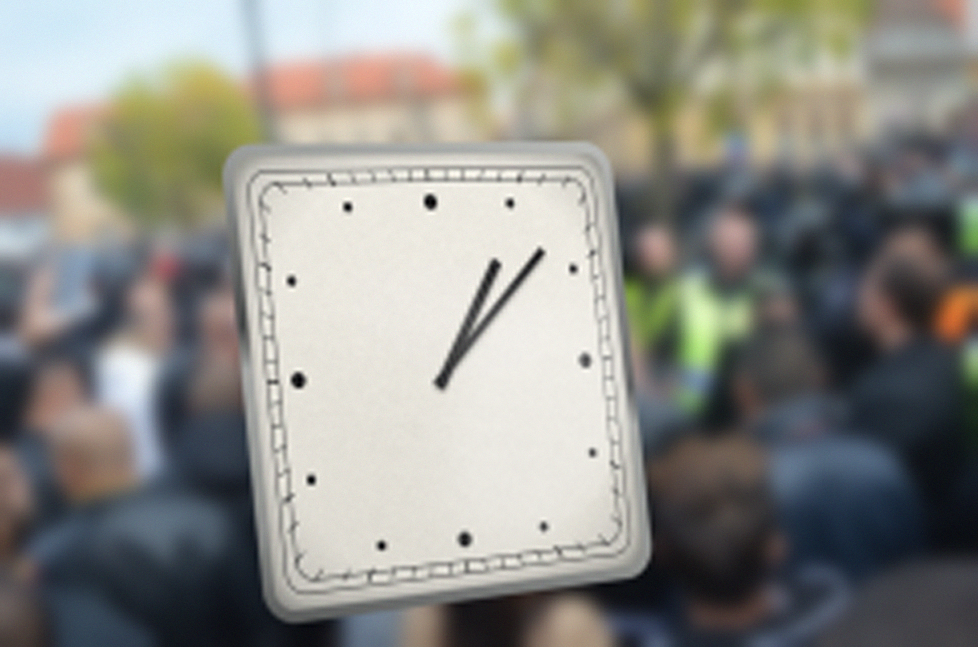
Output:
1.08
